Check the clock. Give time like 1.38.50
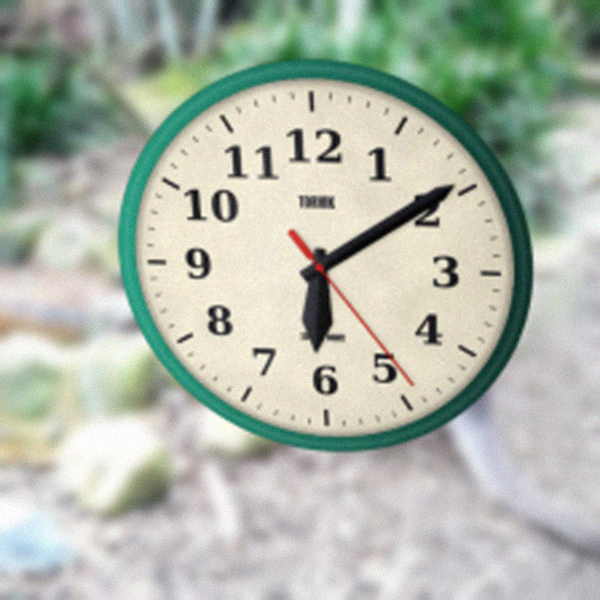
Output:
6.09.24
